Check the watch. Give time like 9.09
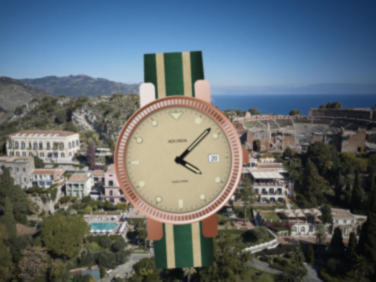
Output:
4.08
